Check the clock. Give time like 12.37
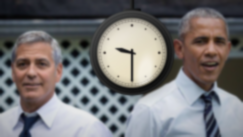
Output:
9.30
